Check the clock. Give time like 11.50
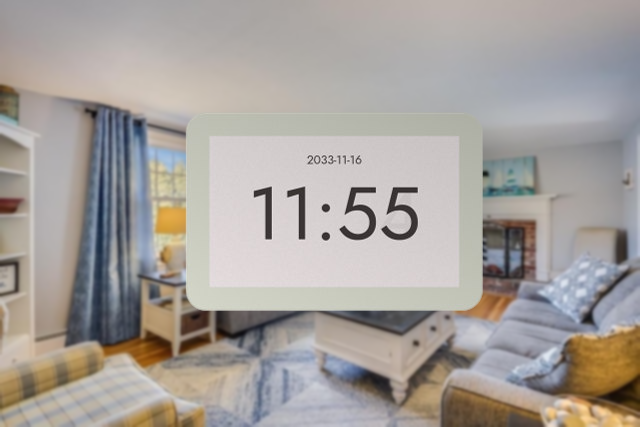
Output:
11.55
